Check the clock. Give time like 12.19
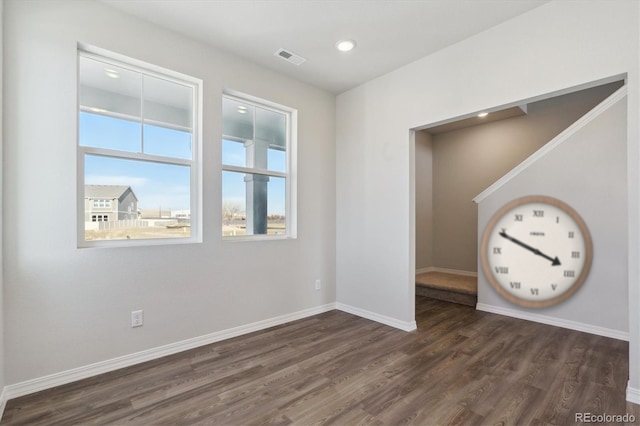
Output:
3.49
